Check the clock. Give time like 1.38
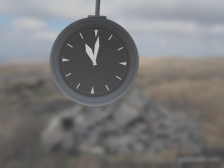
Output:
11.01
